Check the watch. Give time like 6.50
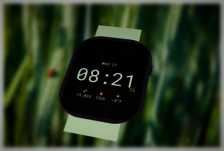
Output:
8.21
